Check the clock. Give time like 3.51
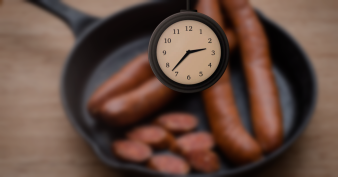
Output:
2.37
